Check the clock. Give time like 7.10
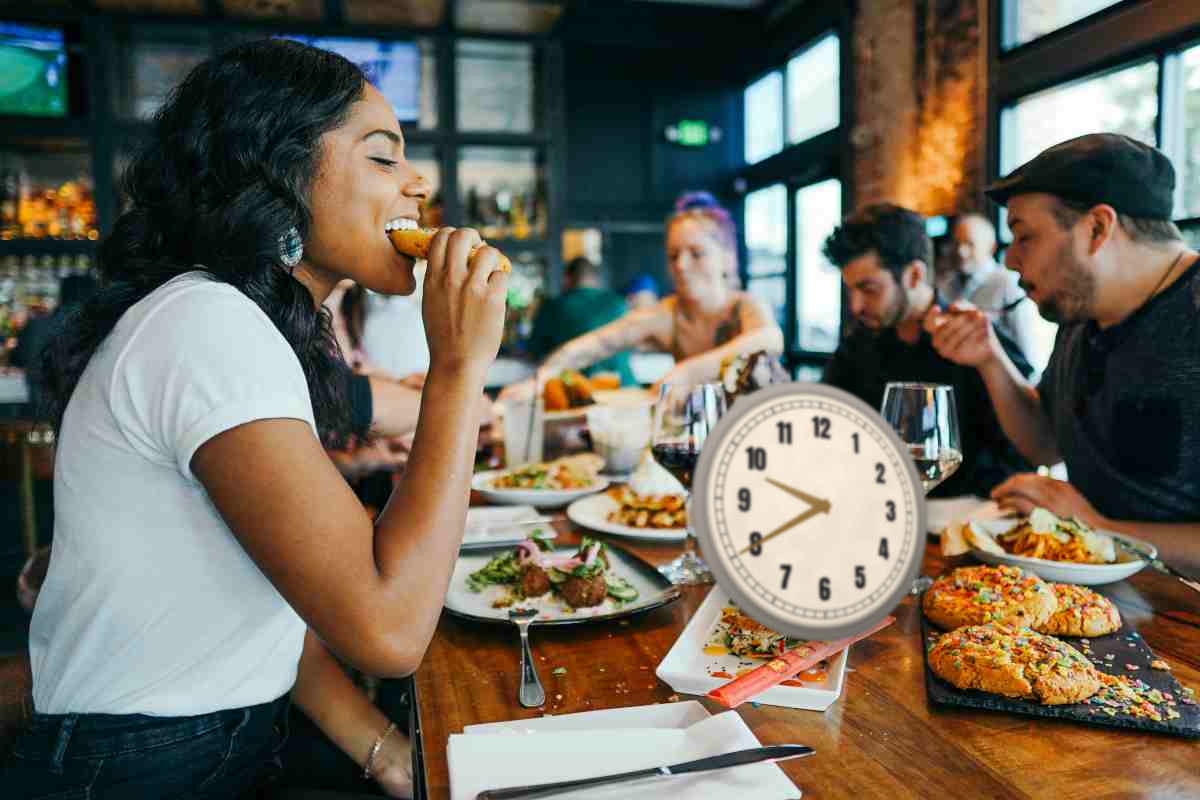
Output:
9.40
